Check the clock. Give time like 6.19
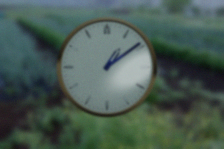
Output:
1.09
